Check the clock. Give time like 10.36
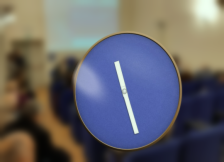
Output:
11.27
